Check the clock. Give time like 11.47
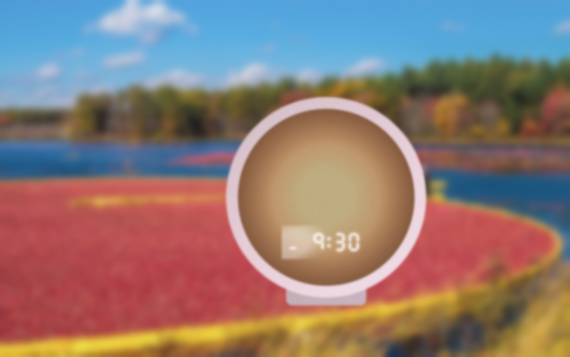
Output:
9.30
